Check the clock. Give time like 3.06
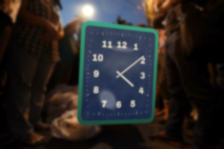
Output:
4.09
